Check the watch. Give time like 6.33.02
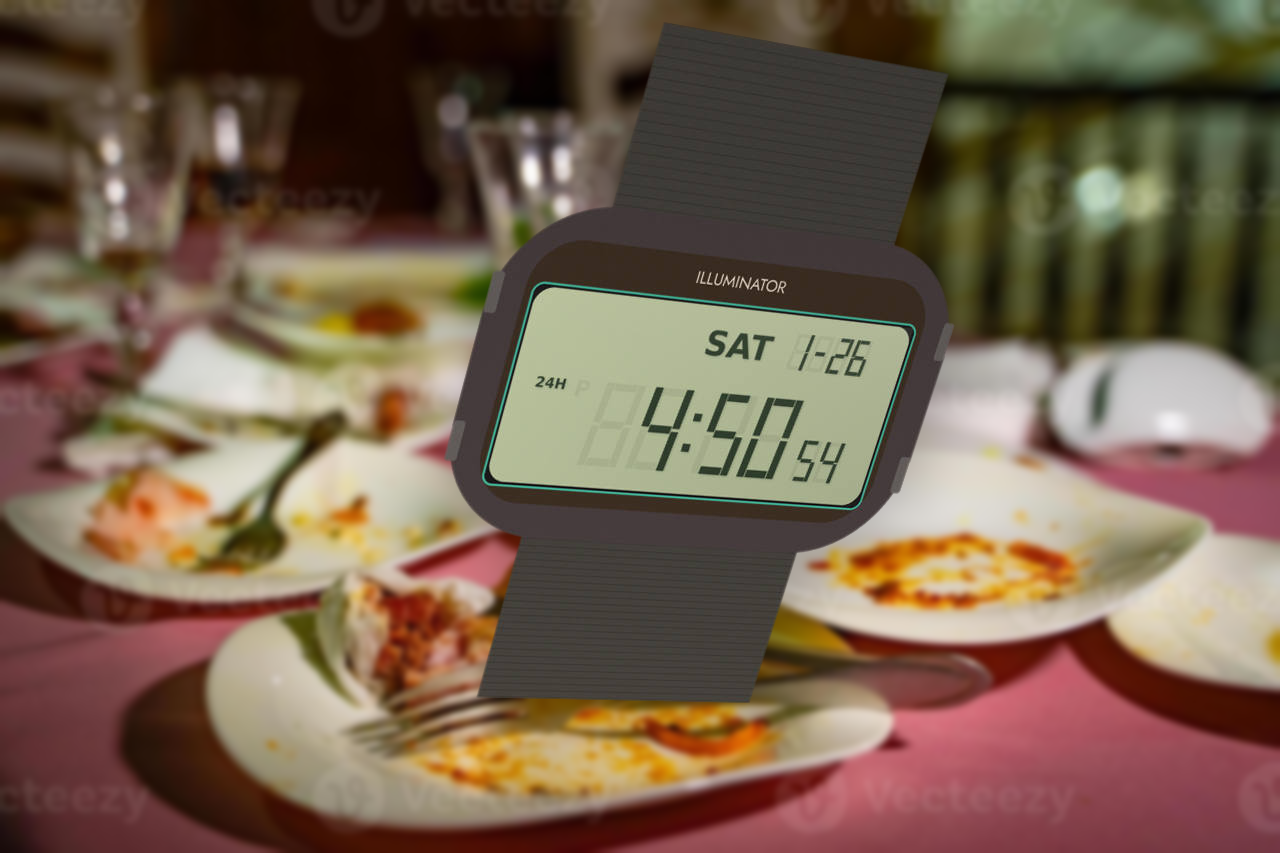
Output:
4.50.54
